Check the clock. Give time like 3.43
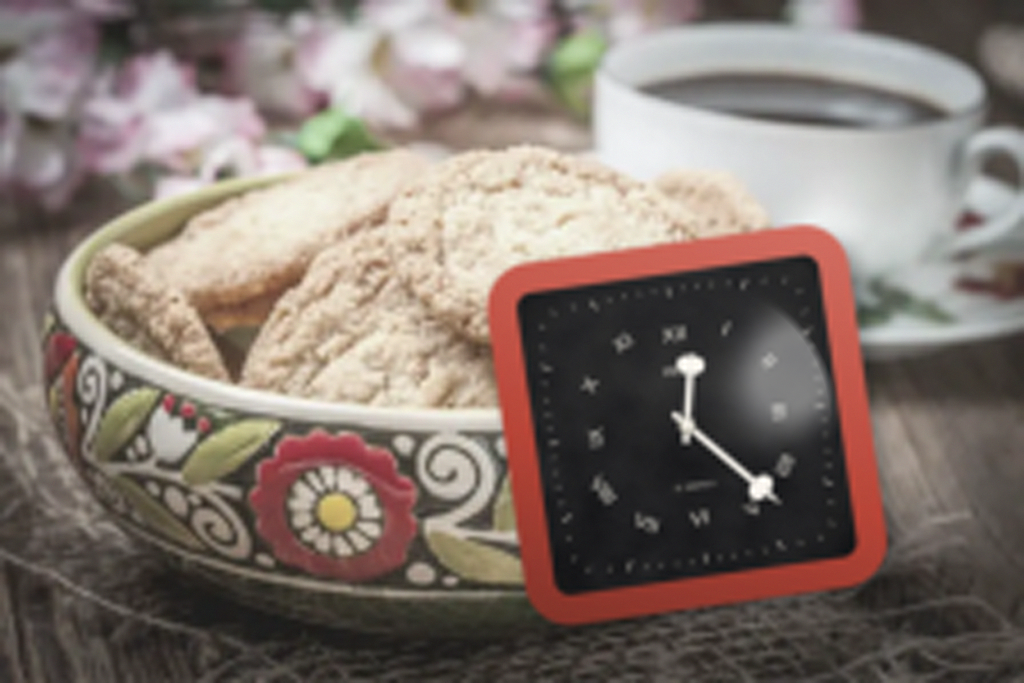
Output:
12.23
